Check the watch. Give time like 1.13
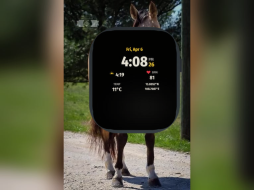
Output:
4.08
